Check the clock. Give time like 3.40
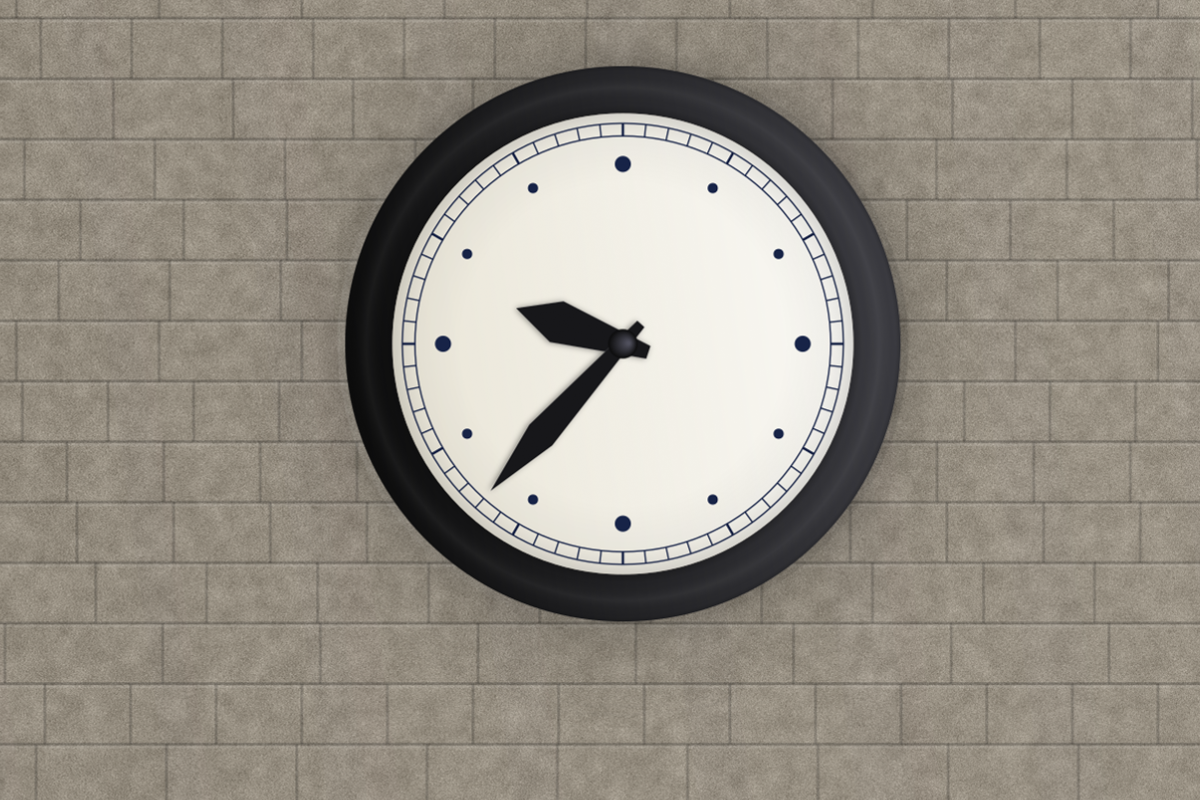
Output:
9.37
